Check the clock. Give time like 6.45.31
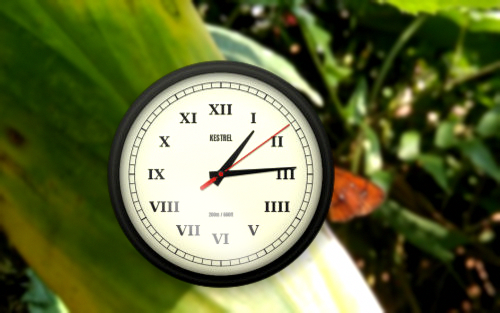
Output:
1.14.09
